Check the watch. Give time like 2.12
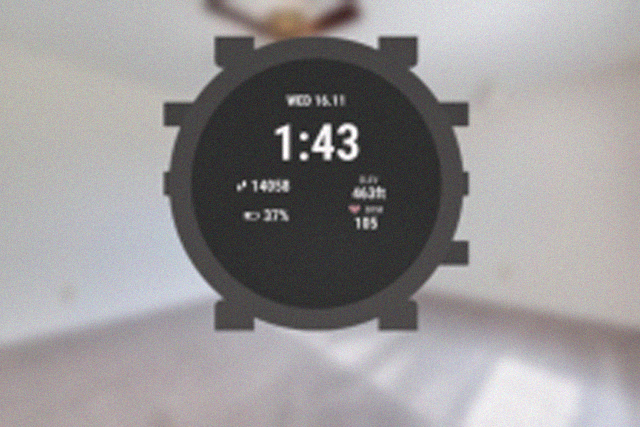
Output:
1.43
